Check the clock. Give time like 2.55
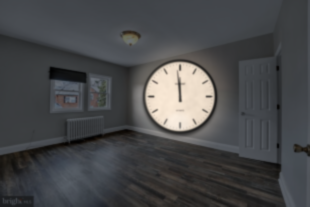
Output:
11.59
